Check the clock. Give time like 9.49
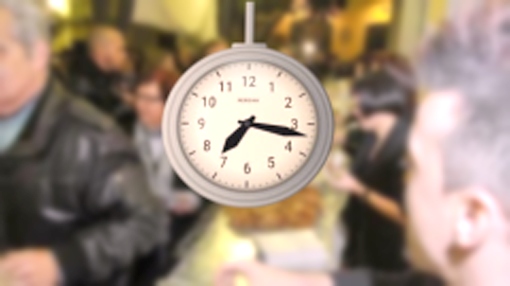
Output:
7.17
